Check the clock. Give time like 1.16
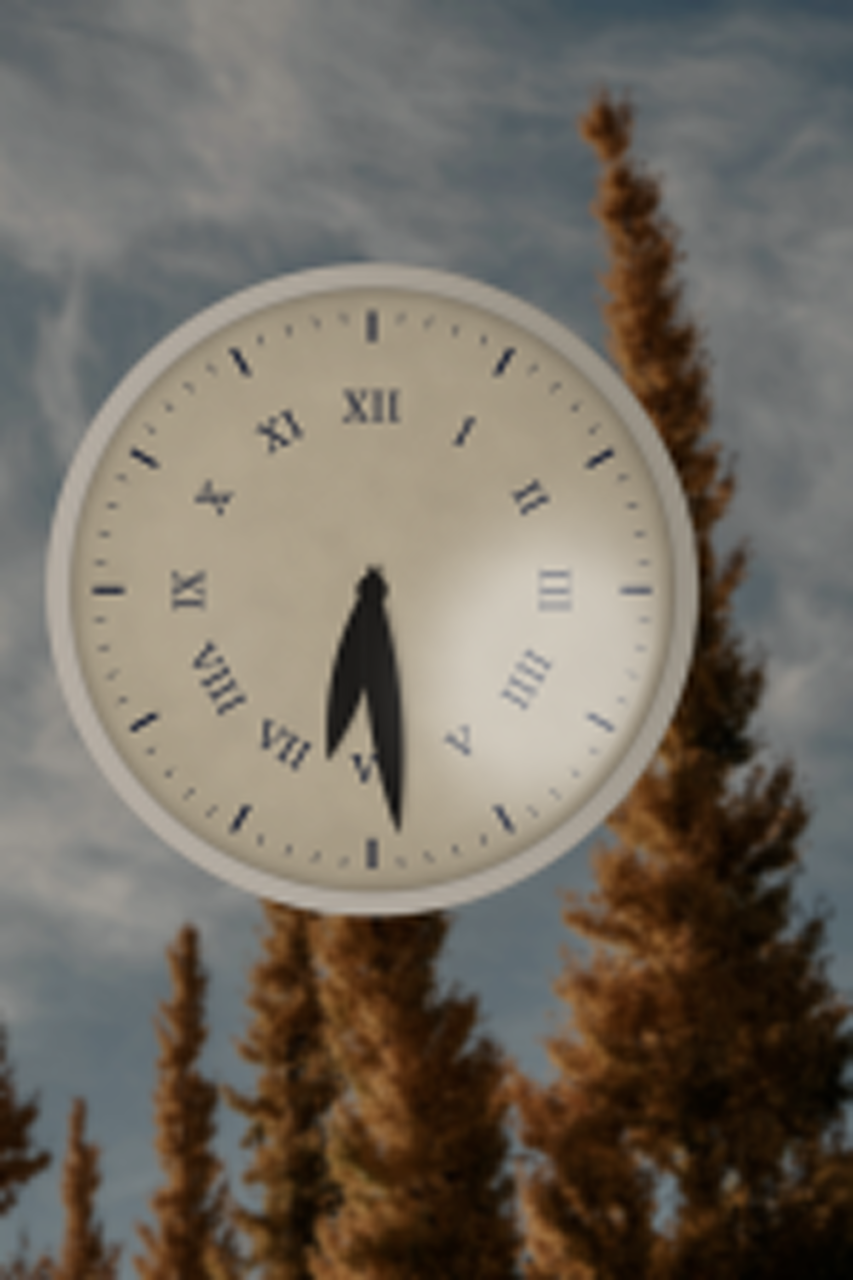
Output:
6.29
